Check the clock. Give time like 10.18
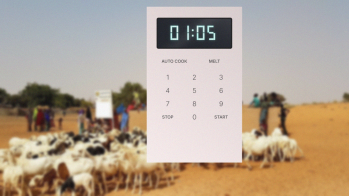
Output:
1.05
